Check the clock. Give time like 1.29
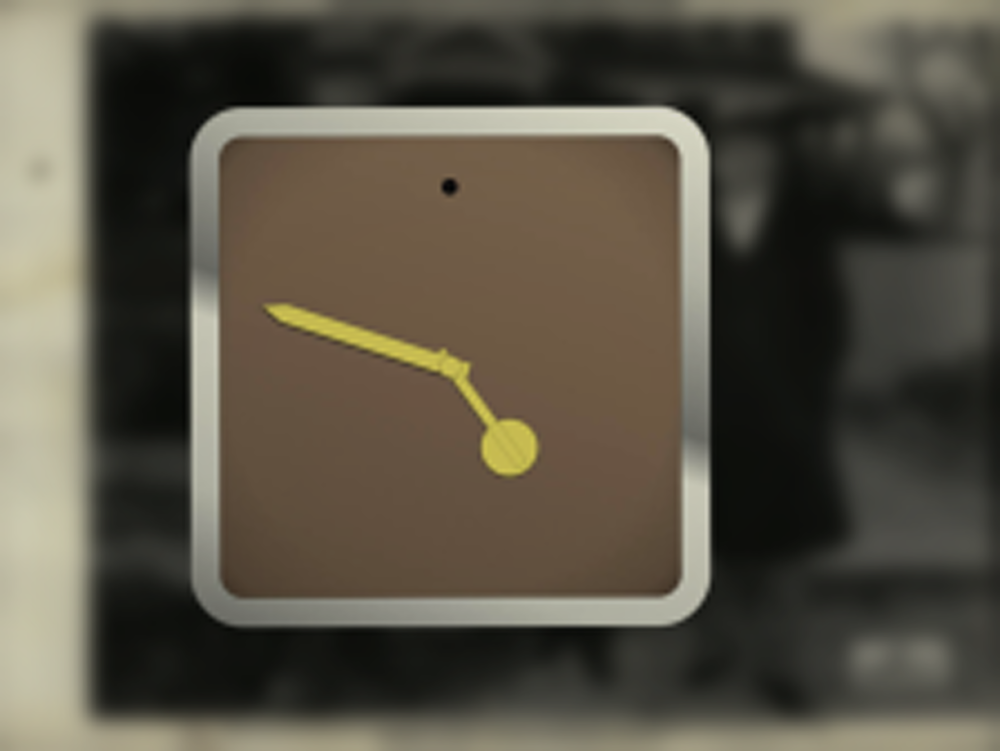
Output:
4.48
